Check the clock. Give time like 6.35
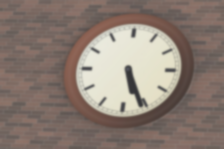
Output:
5.26
